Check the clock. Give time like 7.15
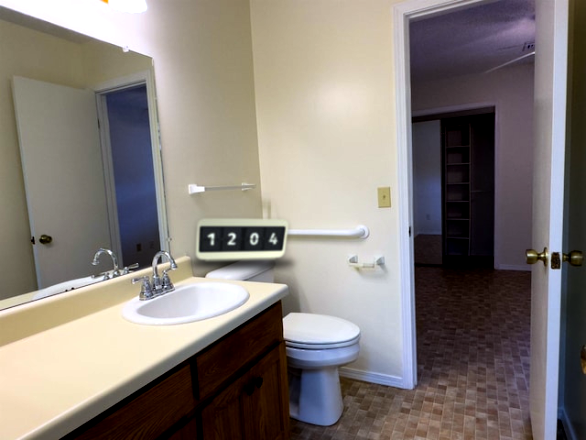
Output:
12.04
